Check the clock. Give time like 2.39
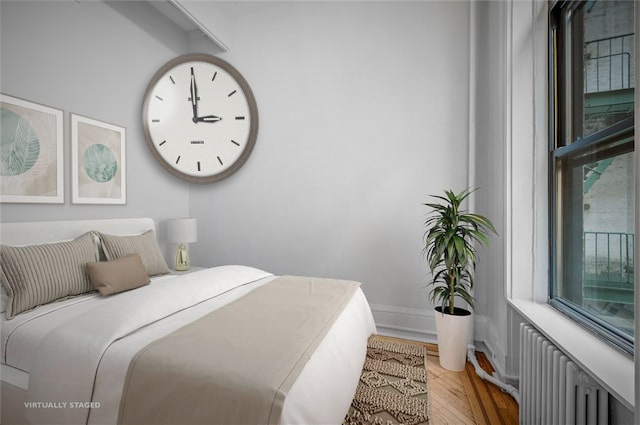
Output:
3.00
